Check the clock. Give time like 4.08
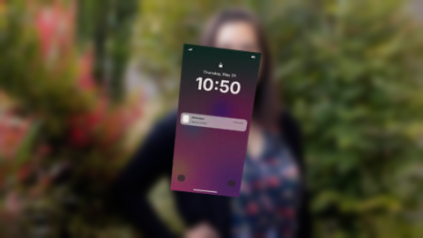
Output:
10.50
